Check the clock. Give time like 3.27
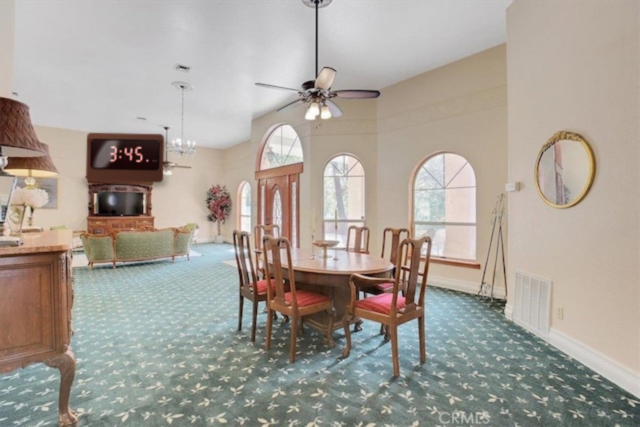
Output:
3.45
